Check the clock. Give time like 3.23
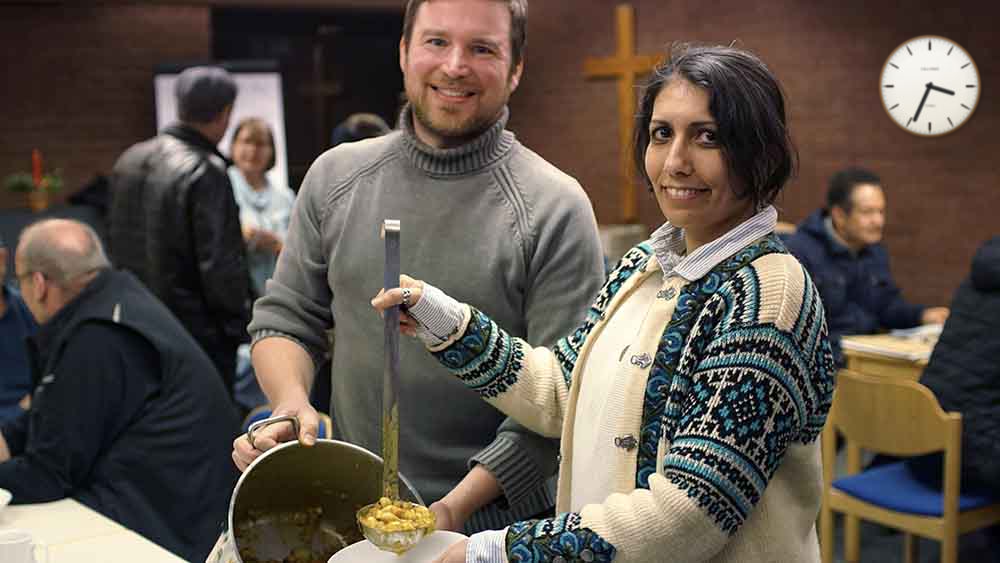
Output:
3.34
